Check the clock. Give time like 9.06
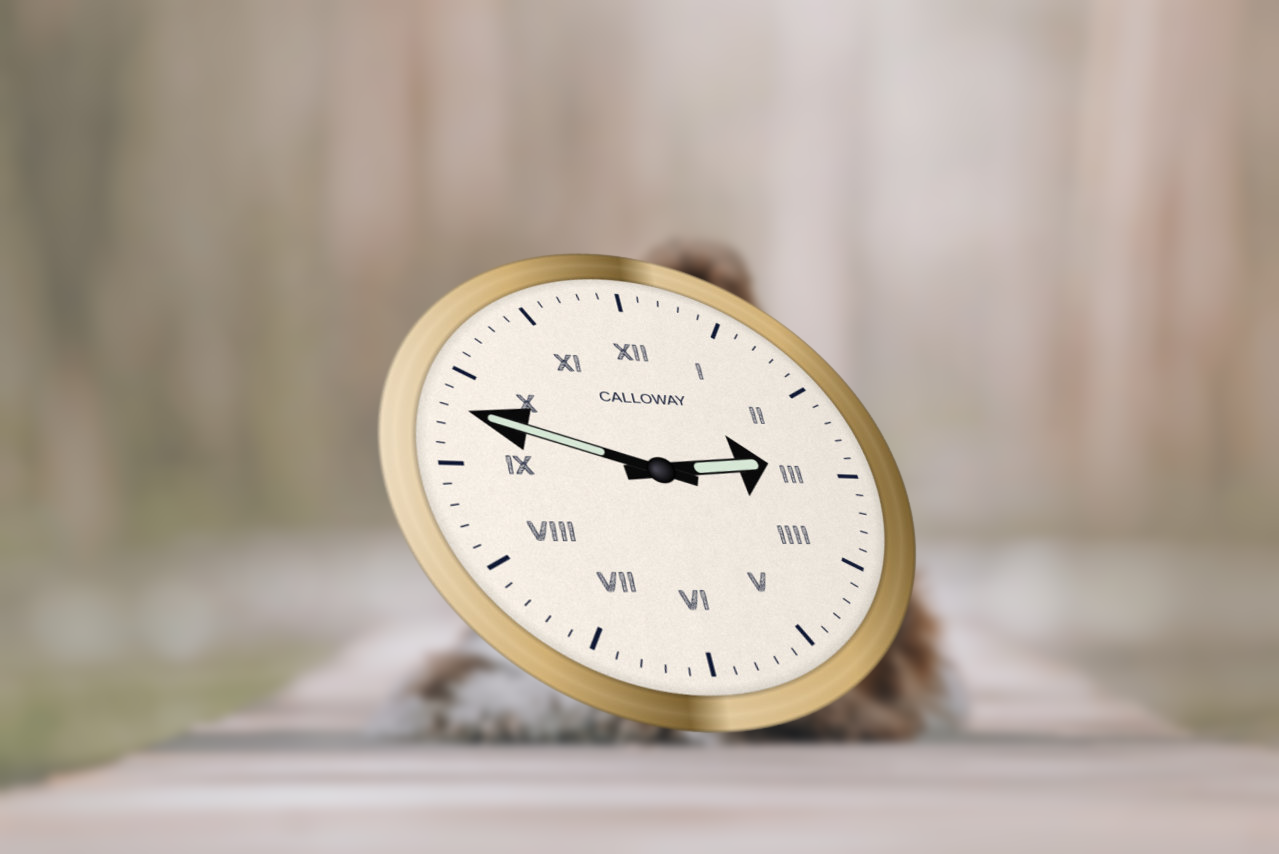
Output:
2.48
